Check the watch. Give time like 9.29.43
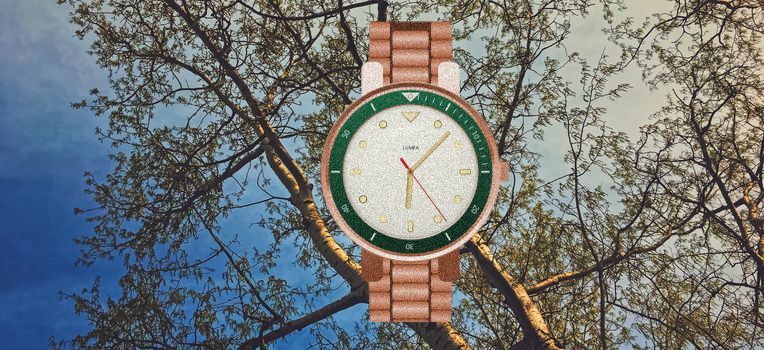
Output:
6.07.24
